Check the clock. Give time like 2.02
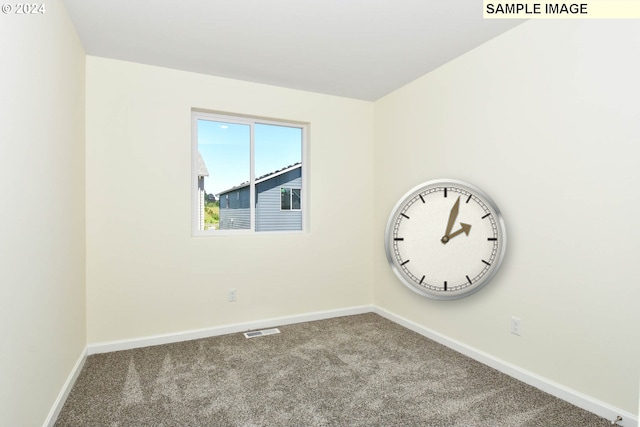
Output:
2.03
